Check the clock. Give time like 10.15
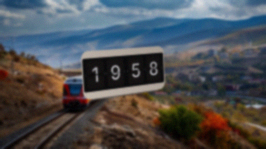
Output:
19.58
